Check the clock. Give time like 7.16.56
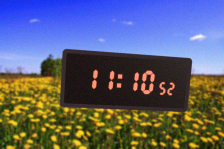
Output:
11.10.52
